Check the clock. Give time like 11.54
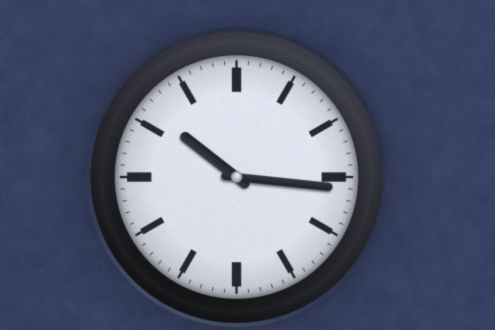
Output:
10.16
